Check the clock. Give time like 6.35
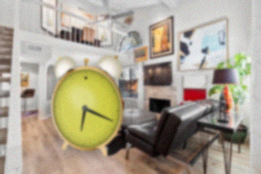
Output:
6.18
